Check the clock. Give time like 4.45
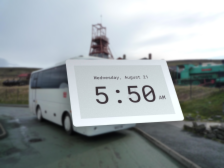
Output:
5.50
